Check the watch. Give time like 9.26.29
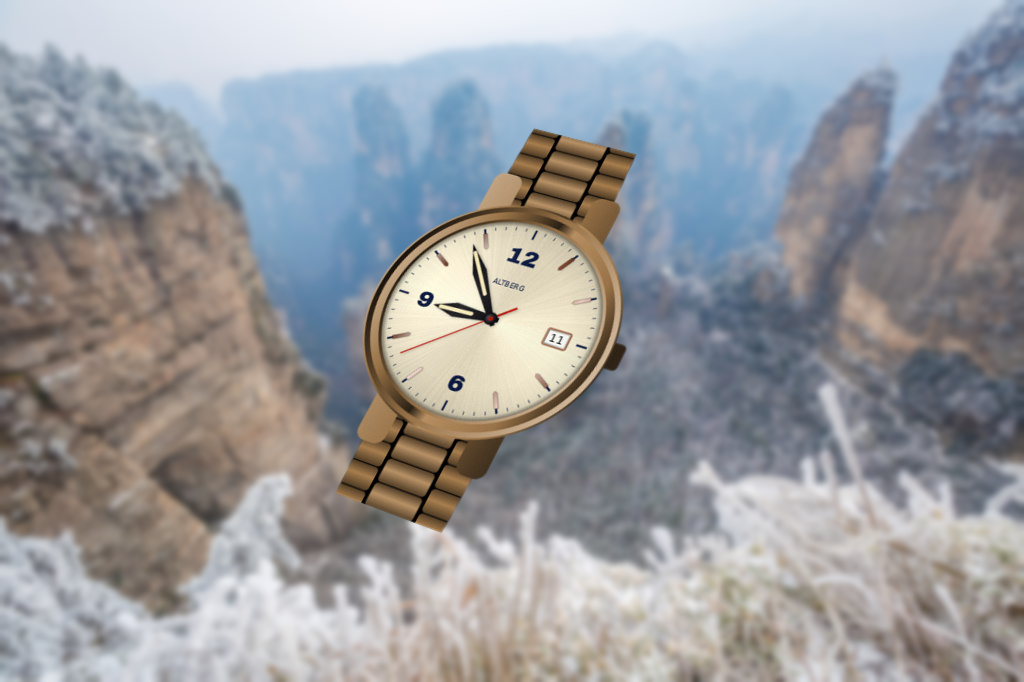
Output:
8.53.38
